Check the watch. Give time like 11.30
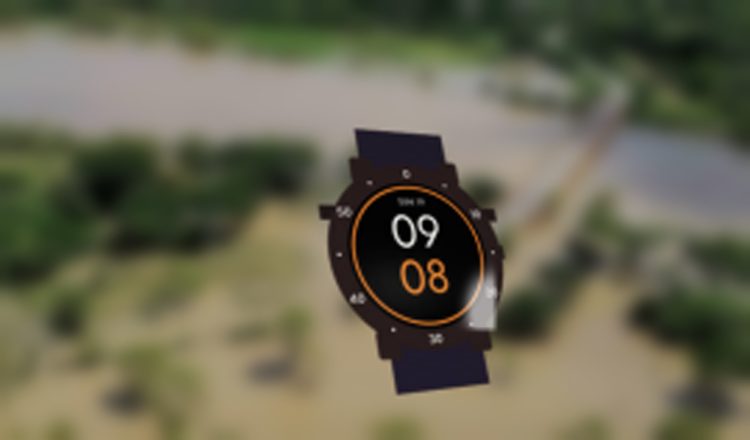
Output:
9.08
